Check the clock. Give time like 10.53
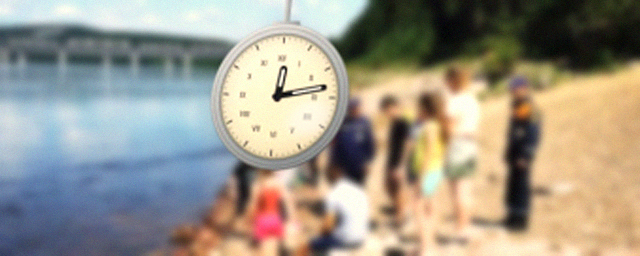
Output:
12.13
